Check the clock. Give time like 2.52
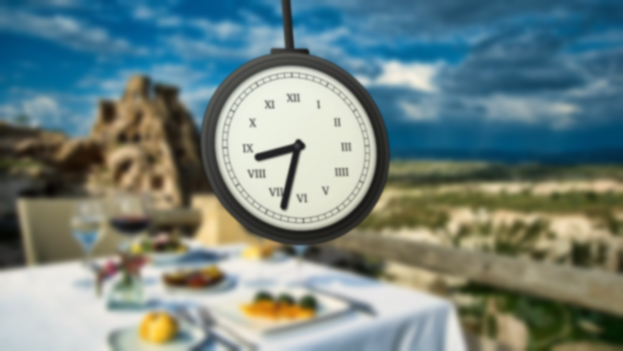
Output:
8.33
